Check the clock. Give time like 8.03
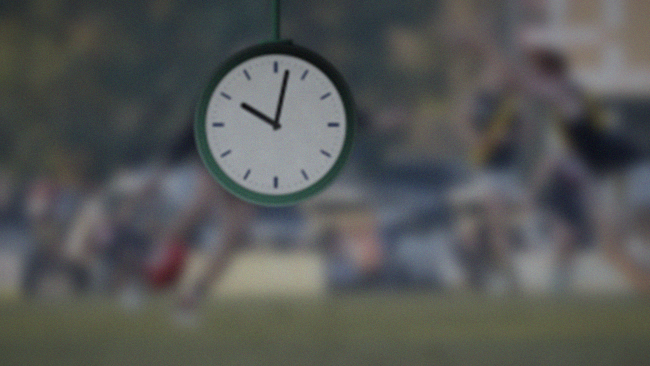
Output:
10.02
